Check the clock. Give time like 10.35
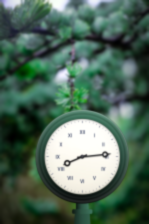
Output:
8.14
